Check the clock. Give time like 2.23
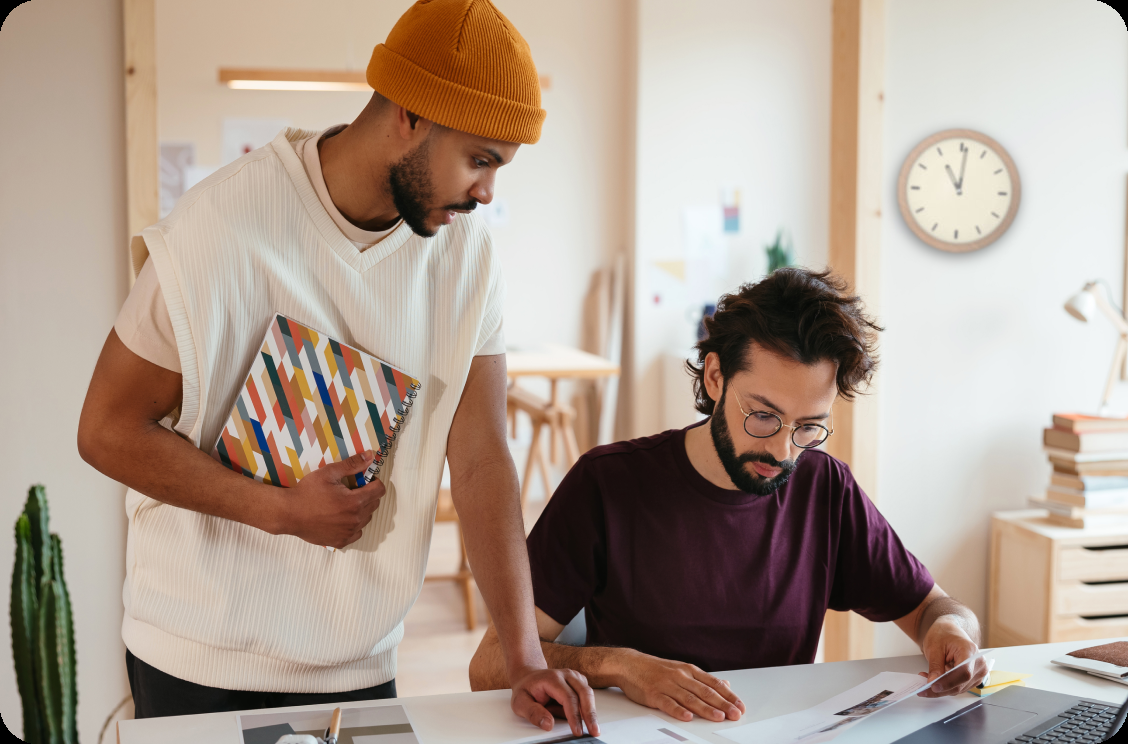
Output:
11.01
